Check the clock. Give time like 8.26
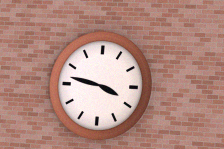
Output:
3.47
